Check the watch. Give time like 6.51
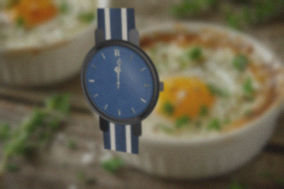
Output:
12.01
